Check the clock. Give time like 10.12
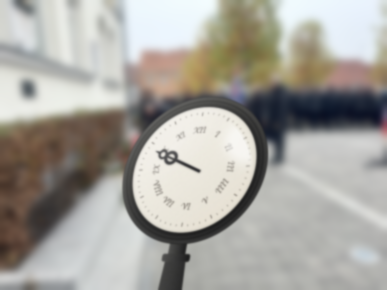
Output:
9.49
